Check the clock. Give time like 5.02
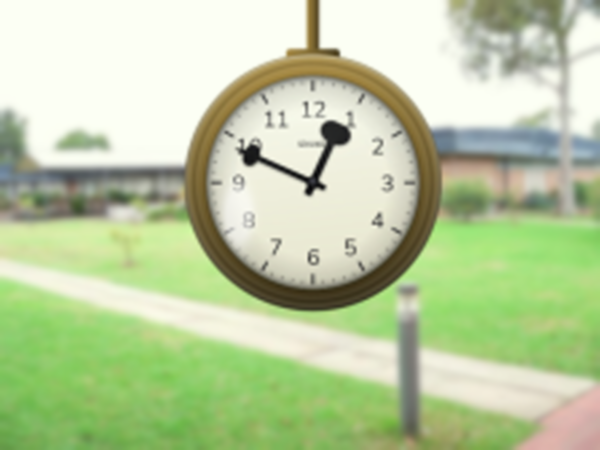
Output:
12.49
